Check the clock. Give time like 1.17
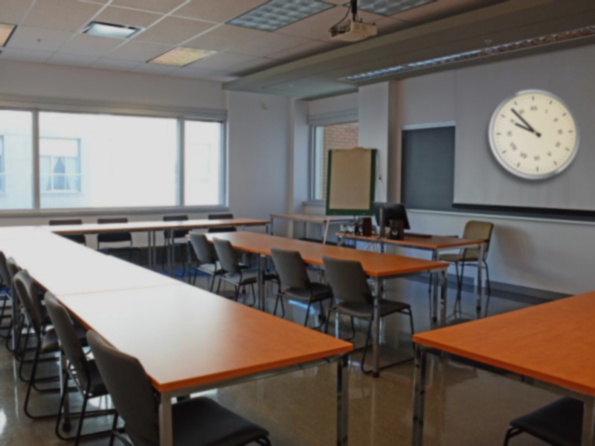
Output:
9.53
